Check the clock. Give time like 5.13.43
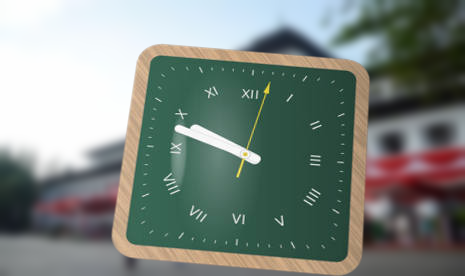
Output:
9.48.02
